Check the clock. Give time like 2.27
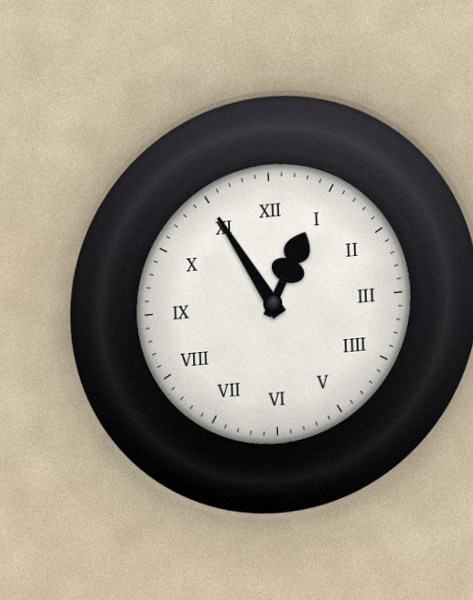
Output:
12.55
